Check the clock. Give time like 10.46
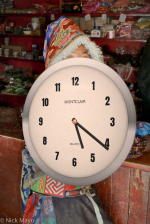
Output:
5.21
